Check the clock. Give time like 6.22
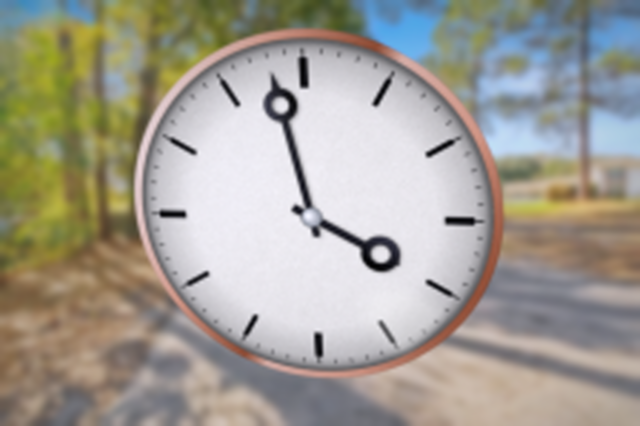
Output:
3.58
